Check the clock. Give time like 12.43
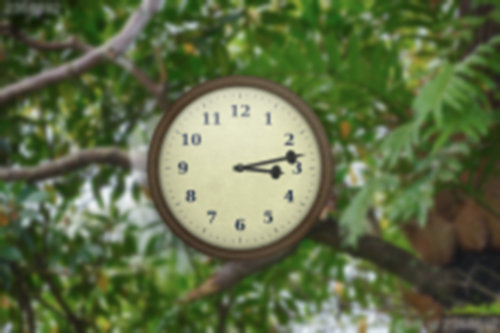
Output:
3.13
